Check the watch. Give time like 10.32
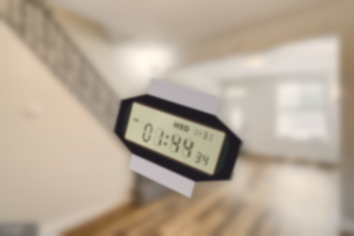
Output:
1.44
